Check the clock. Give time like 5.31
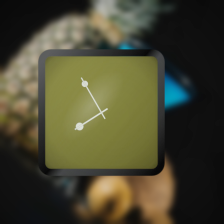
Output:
7.55
